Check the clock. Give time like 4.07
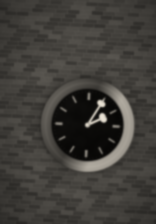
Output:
2.05
